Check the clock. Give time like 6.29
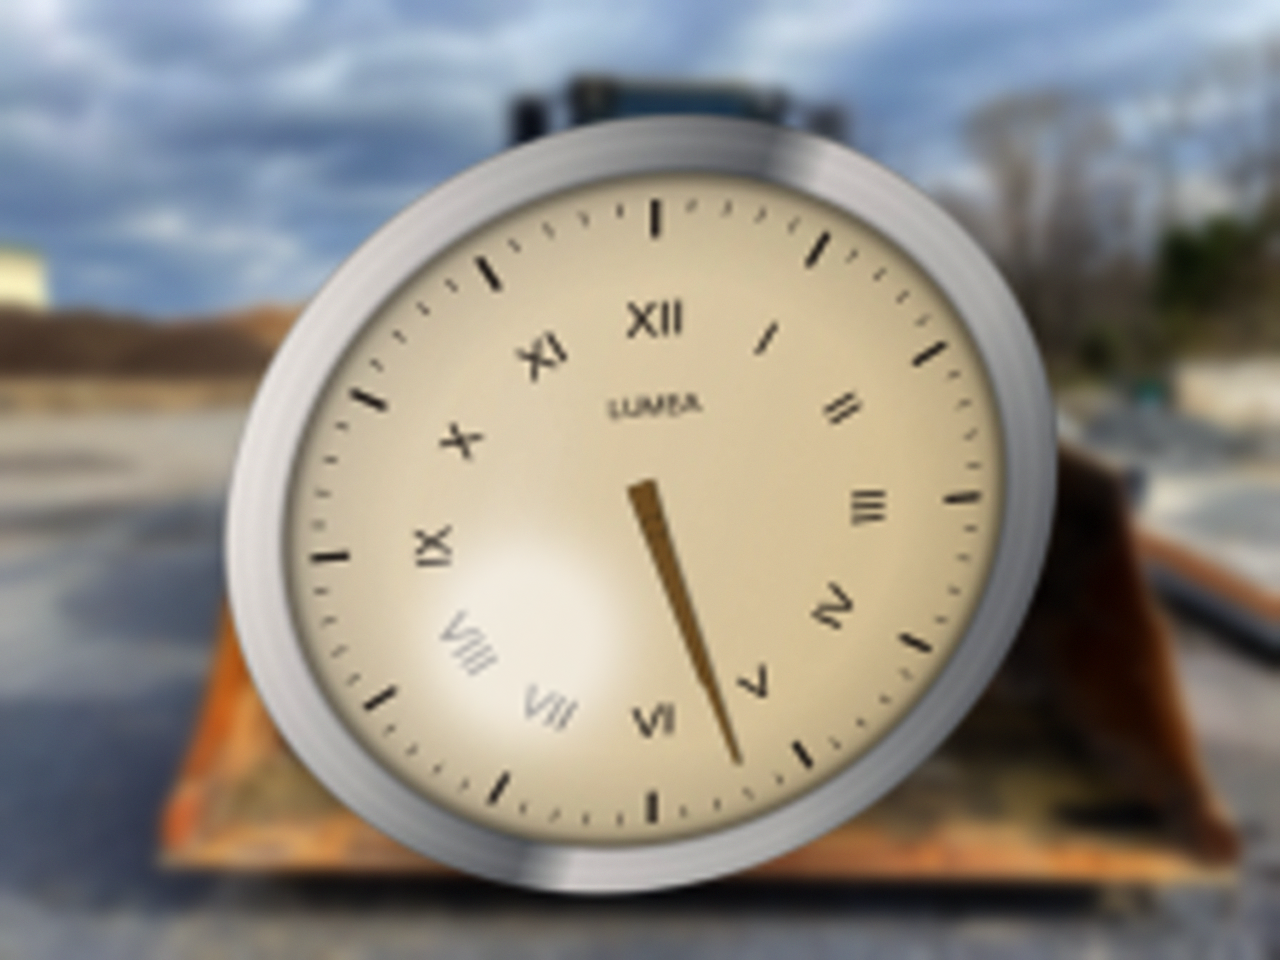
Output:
5.27
